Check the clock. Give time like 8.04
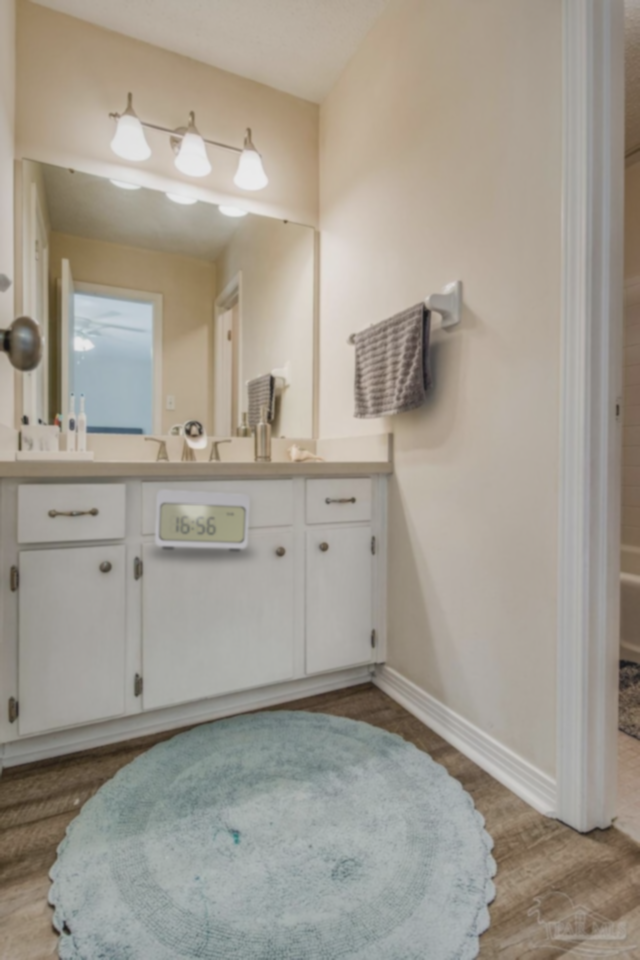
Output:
16.56
